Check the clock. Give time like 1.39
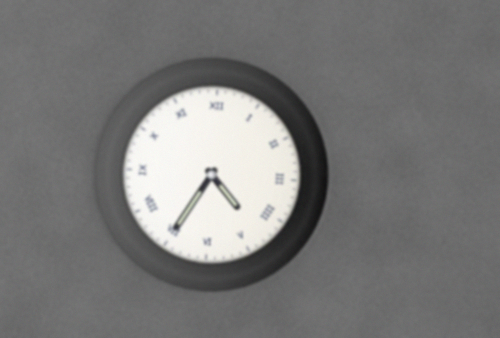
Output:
4.35
